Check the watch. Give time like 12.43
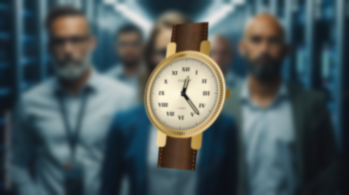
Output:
12.23
